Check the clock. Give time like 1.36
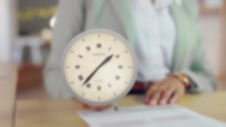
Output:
1.37
